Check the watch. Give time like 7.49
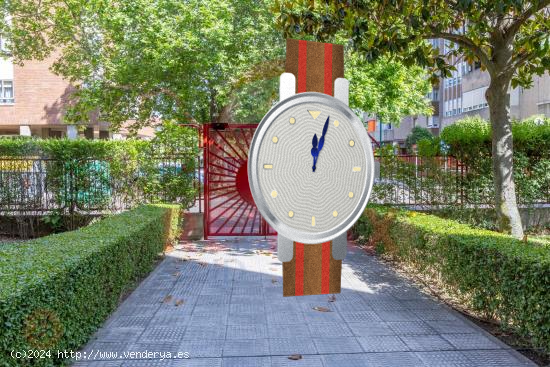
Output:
12.03
